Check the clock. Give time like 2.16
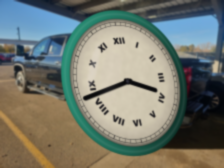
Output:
3.43
